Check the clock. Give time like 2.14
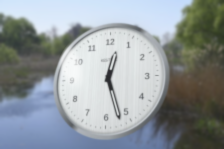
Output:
12.27
